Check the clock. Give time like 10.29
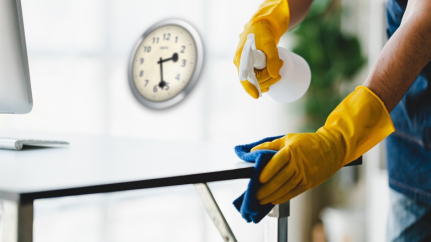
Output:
2.27
